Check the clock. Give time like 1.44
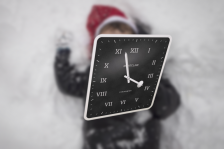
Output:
3.57
